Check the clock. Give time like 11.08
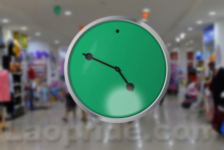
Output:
4.49
